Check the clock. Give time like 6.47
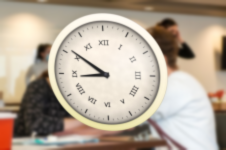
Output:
8.51
